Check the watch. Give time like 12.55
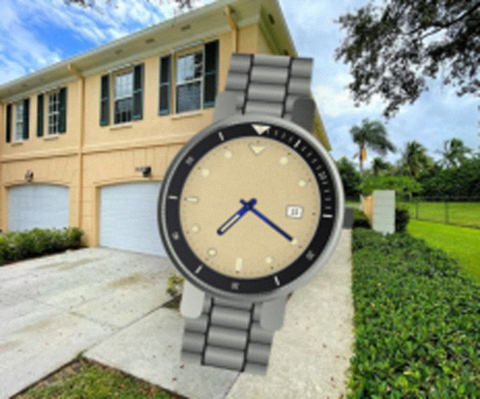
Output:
7.20
